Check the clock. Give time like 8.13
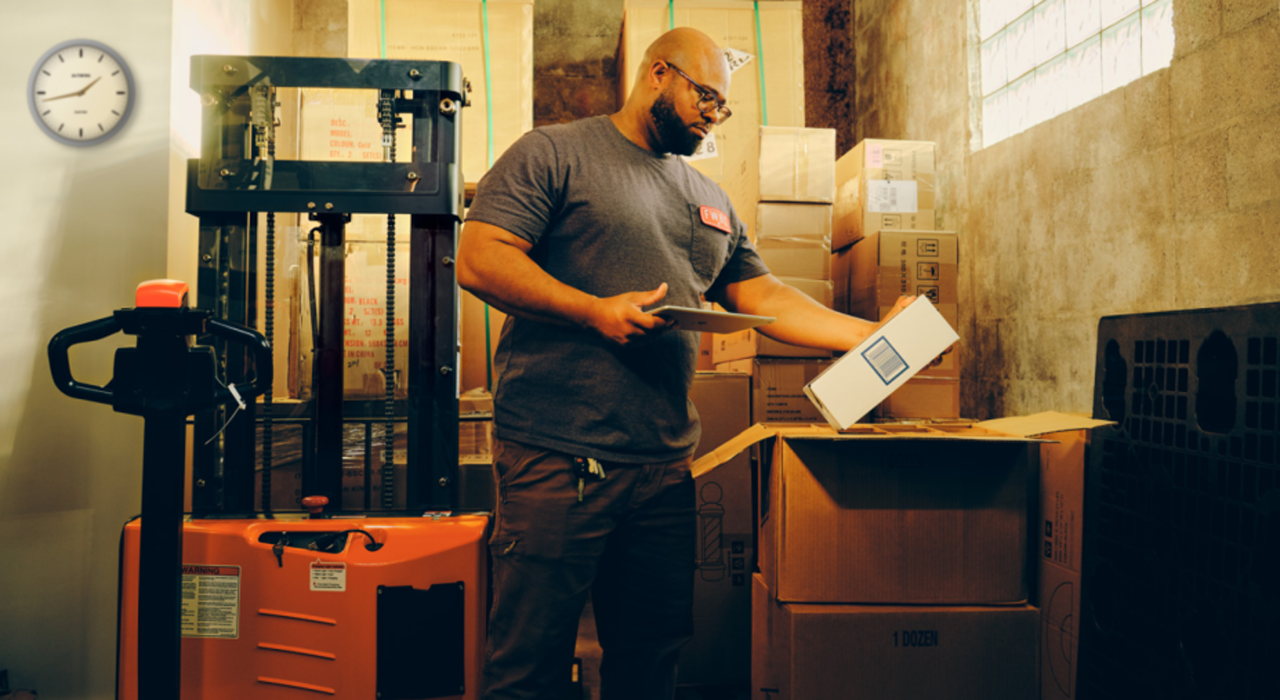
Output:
1.43
